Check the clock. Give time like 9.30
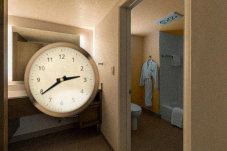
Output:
2.39
